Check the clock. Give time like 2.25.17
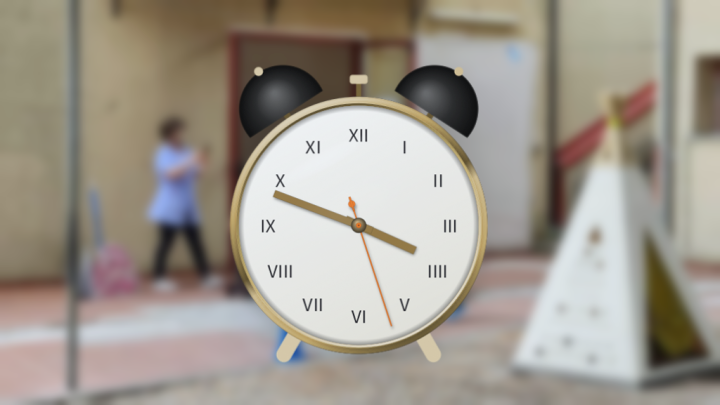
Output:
3.48.27
